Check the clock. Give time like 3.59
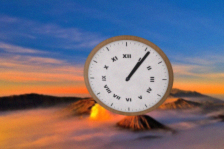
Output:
1.06
